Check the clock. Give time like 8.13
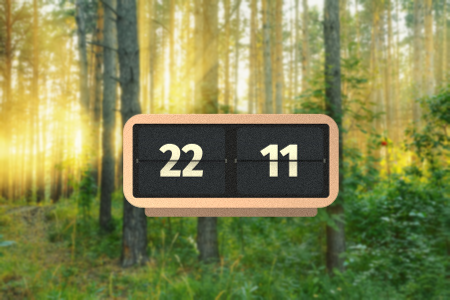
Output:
22.11
